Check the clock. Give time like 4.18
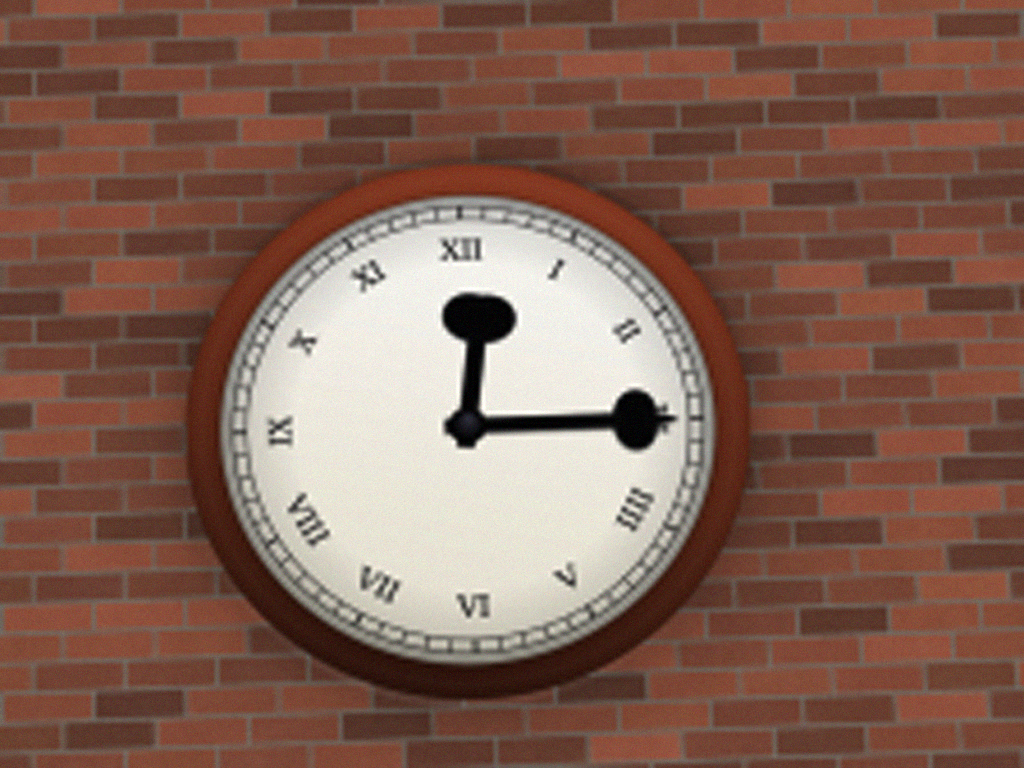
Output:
12.15
